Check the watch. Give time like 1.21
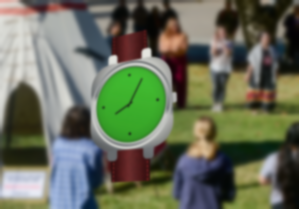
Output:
8.05
